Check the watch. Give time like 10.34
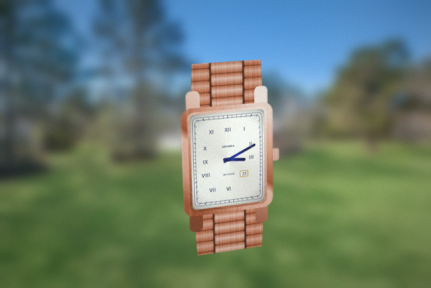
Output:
3.11
